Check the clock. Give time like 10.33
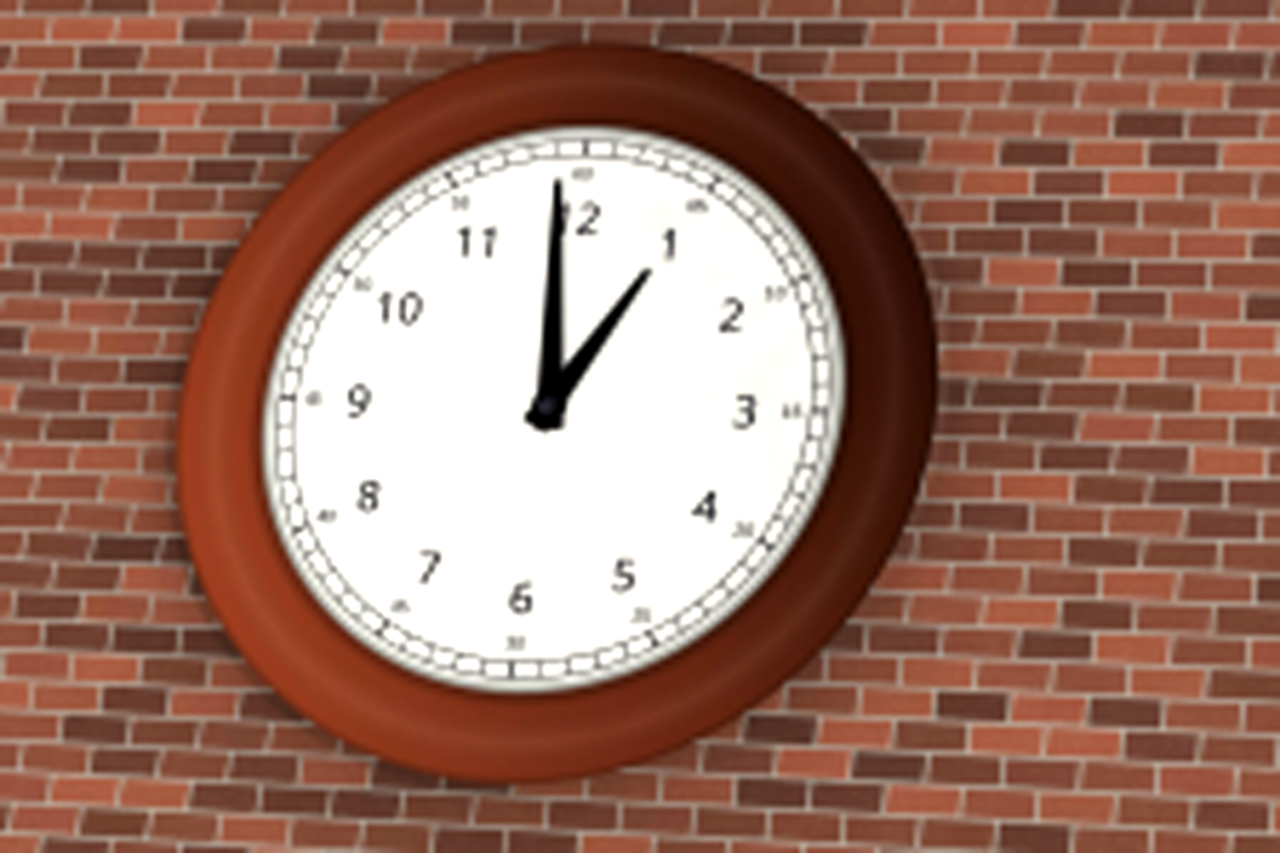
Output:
12.59
